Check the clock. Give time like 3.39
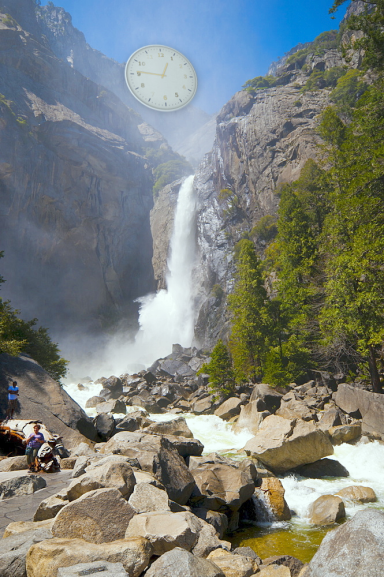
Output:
12.46
